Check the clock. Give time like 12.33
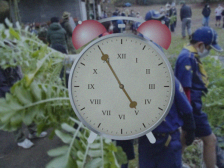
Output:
4.55
